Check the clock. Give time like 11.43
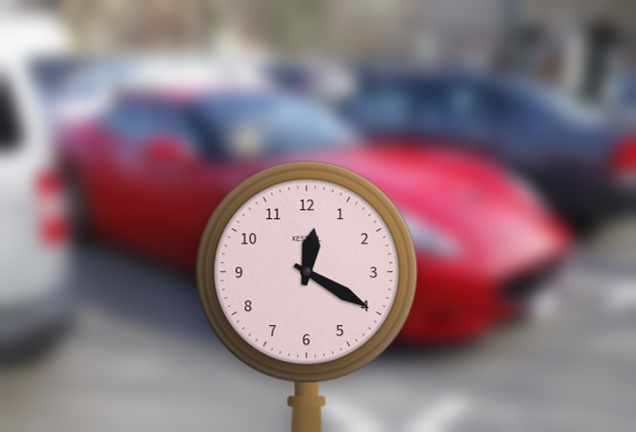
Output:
12.20
